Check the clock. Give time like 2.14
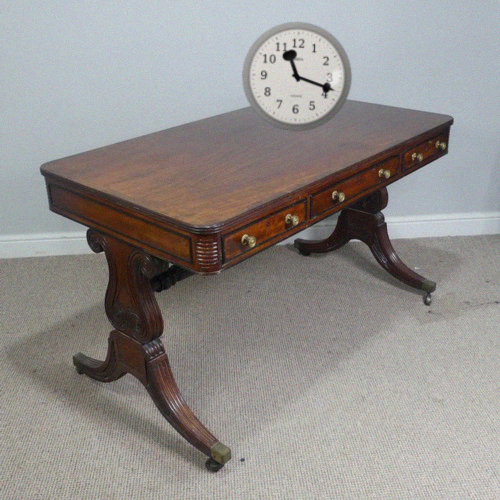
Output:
11.18
